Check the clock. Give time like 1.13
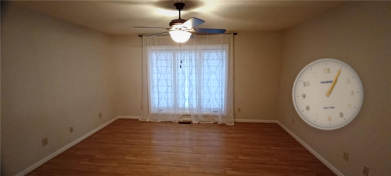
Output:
1.05
